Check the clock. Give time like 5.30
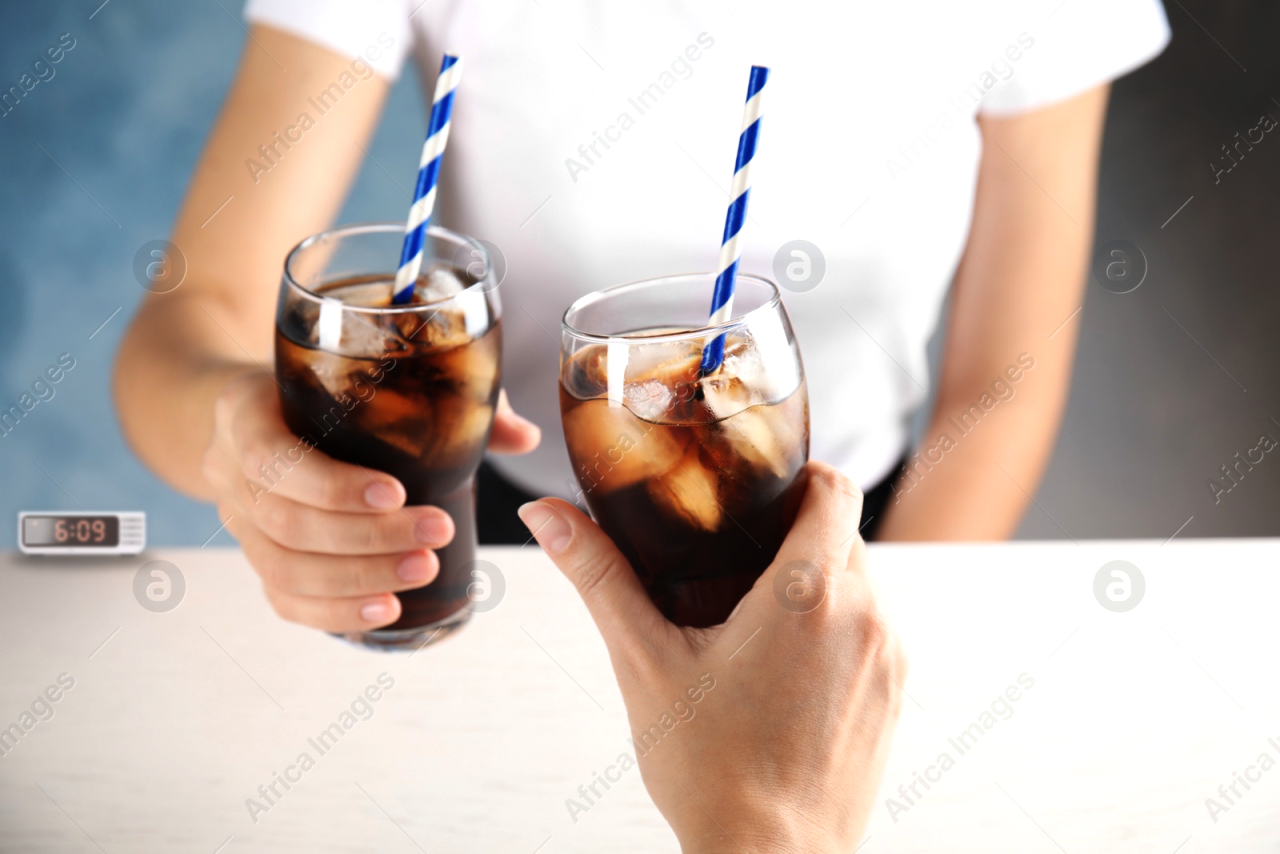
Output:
6.09
